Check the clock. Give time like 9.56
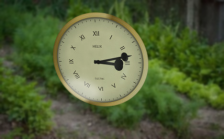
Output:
3.13
